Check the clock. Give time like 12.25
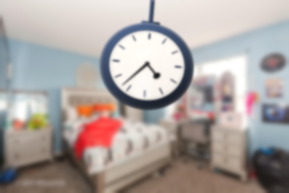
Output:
4.37
